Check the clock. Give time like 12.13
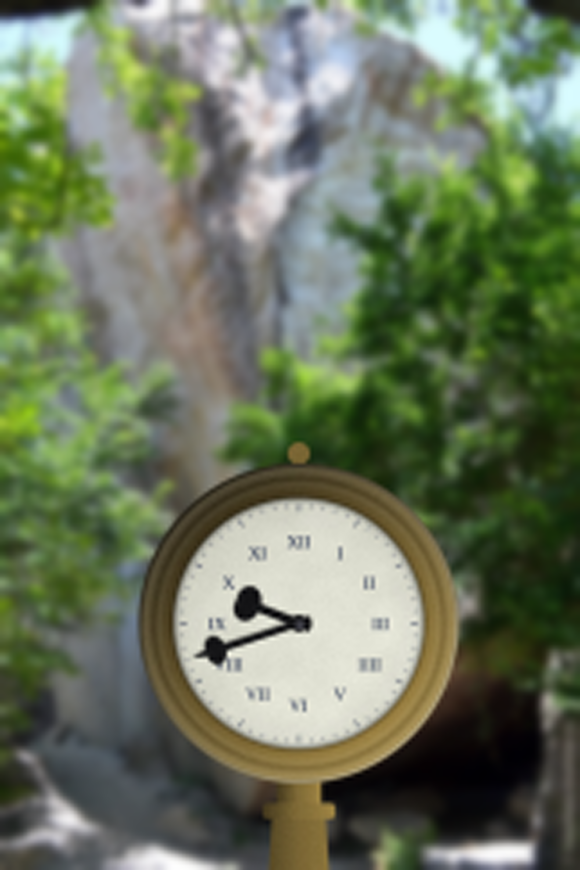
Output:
9.42
